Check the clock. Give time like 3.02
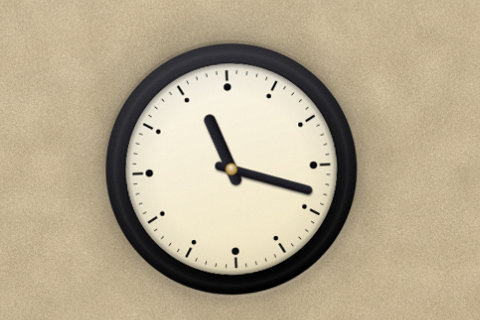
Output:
11.18
